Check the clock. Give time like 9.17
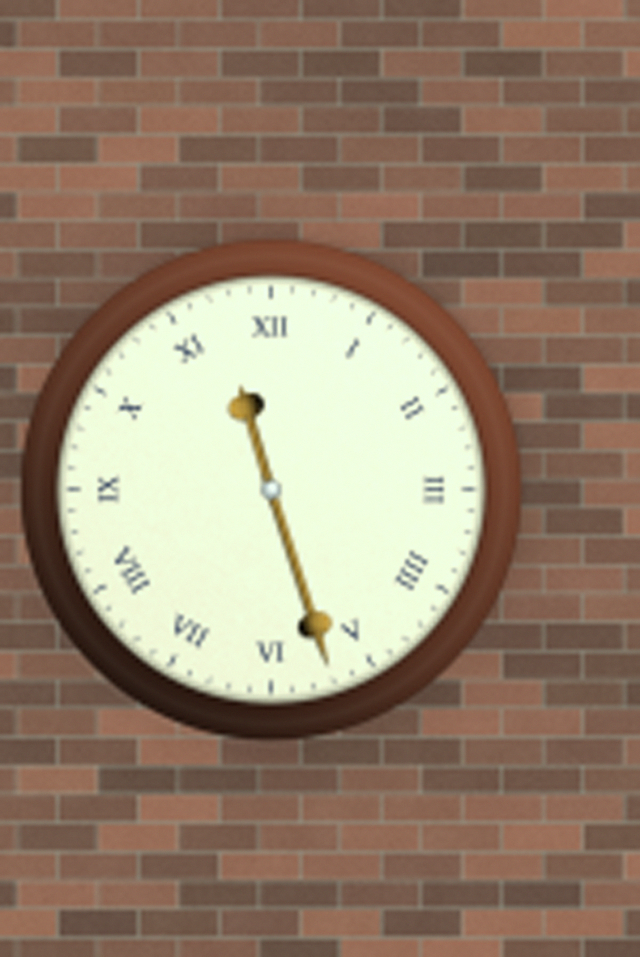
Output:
11.27
